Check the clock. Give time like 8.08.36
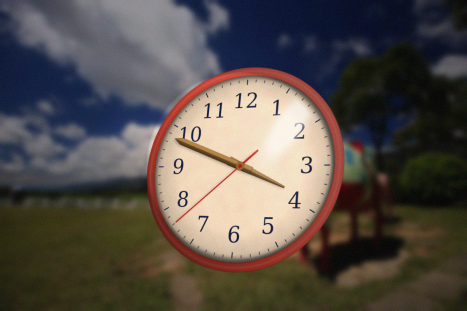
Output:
3.48.38
